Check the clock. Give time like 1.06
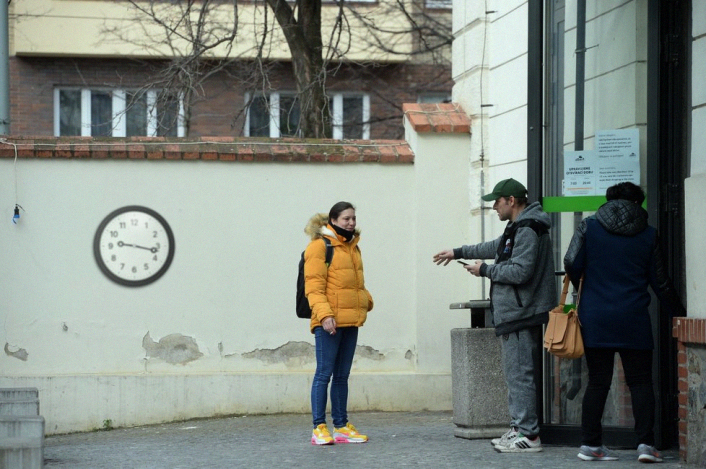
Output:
9.17
